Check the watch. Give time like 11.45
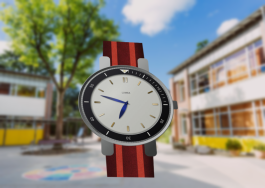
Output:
6.48
